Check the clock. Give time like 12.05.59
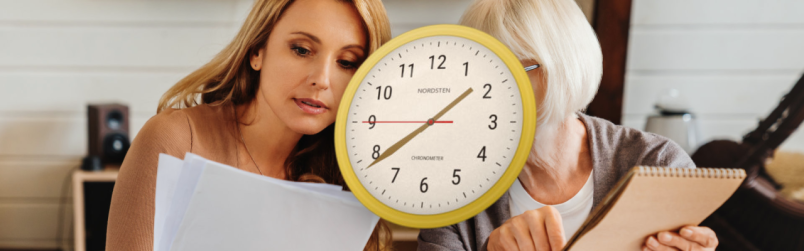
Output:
1.38.45
